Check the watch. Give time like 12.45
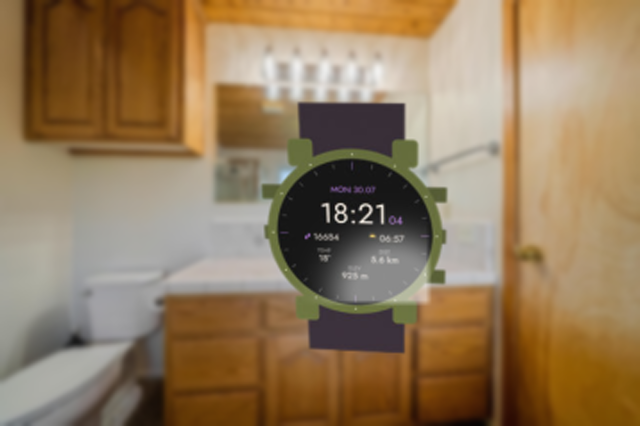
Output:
18.21
